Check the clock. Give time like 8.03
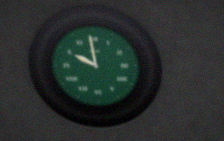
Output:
9.59
